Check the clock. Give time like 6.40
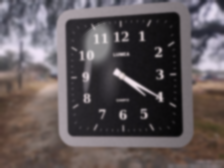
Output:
4.20
